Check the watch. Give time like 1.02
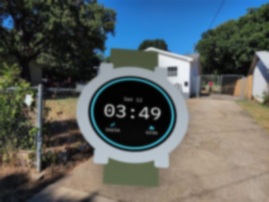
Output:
3.49
